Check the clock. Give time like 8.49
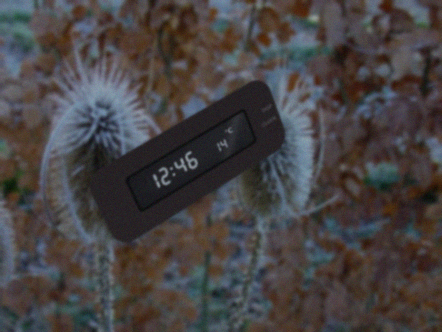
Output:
12.46
